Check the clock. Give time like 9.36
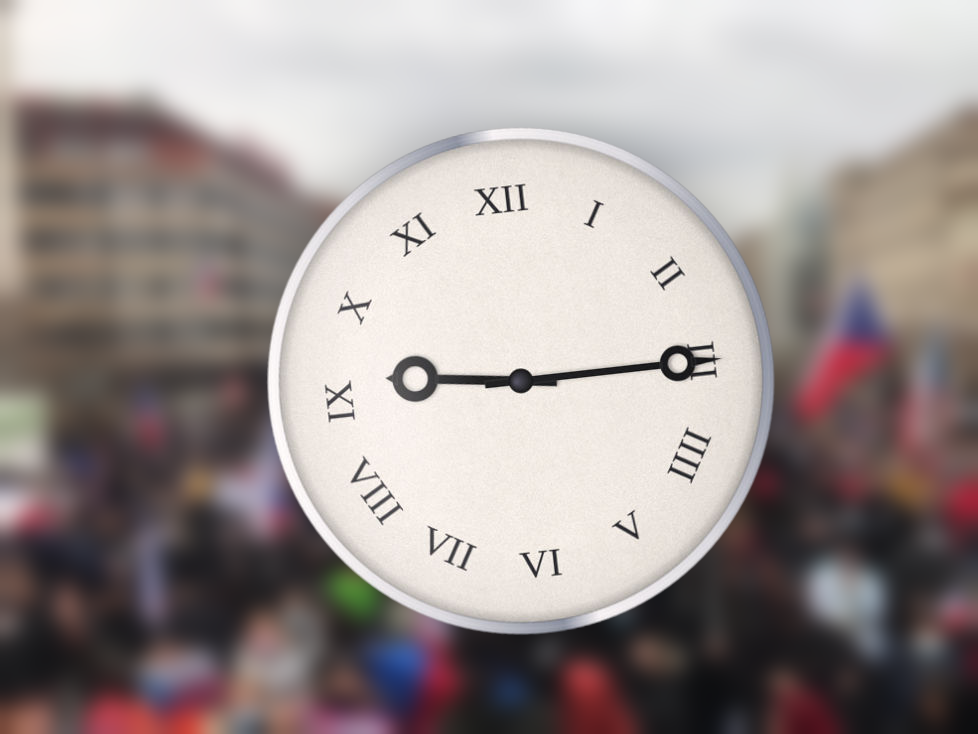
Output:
9.15
